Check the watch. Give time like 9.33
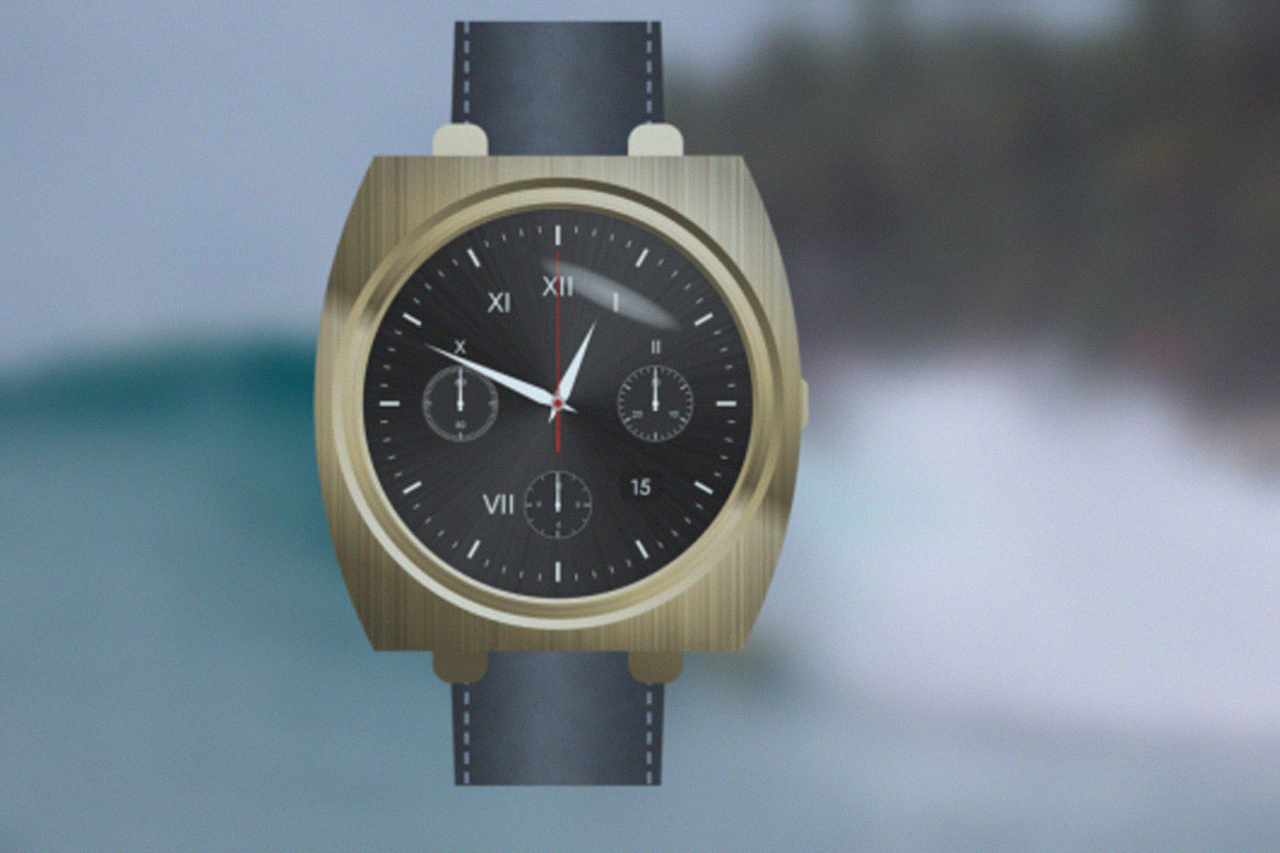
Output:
12.49
